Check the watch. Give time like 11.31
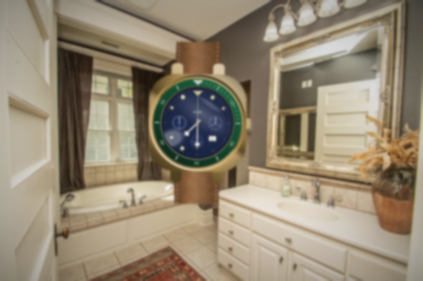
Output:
7.30
